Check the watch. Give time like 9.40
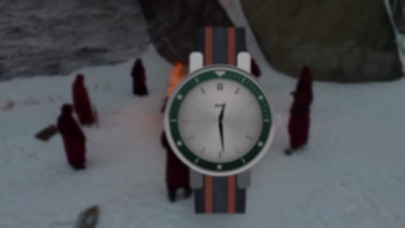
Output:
12.29
